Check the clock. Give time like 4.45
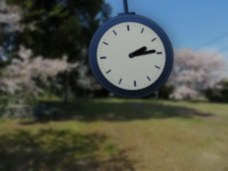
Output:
2.14
